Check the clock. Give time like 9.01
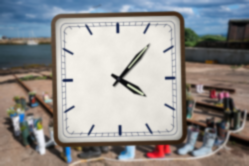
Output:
4.07
